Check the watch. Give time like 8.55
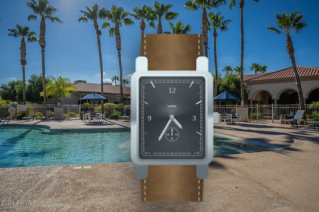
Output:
4.35
